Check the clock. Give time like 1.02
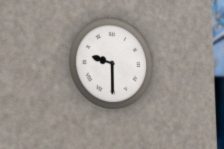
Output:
9.30
